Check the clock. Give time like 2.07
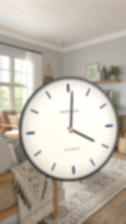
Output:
4.01
